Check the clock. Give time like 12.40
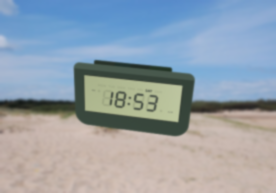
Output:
18.53
